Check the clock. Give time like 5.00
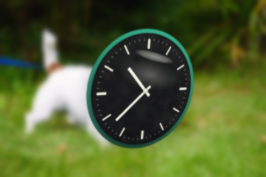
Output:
10.38
